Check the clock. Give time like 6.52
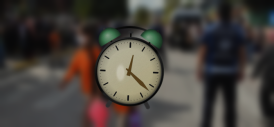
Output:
12.22
